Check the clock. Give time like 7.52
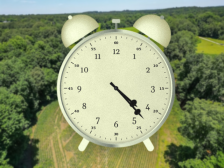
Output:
4.23
